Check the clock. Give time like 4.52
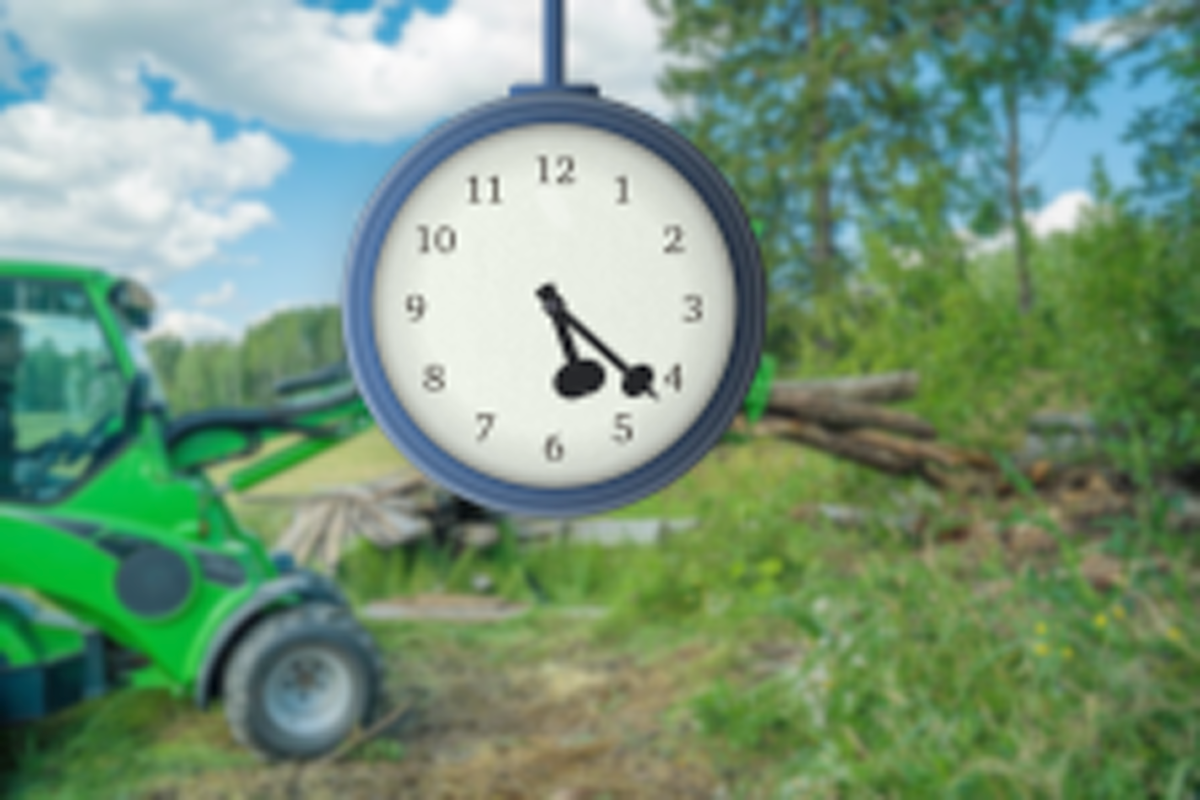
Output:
5.22
